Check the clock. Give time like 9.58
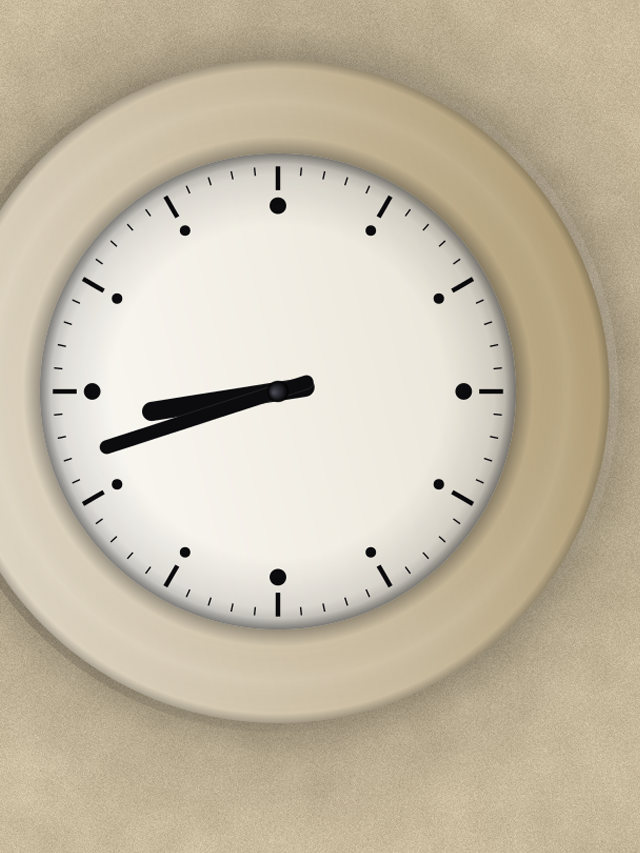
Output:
8.42
